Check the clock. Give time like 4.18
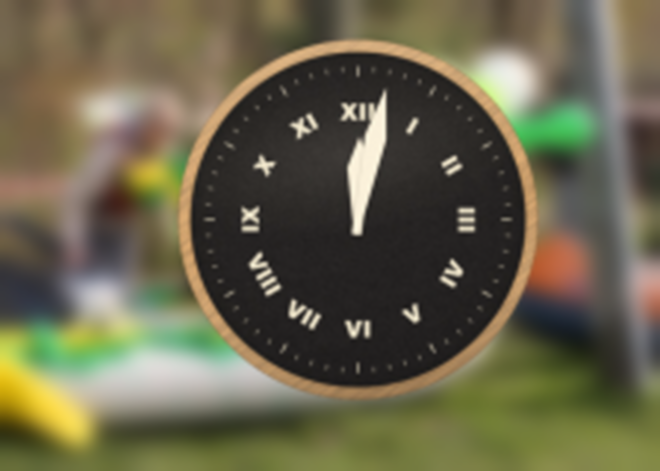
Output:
12.02
